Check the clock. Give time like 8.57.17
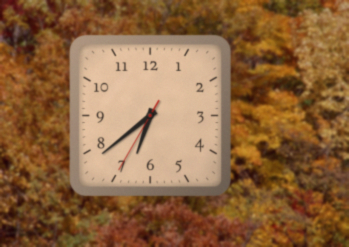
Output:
6.38.35
